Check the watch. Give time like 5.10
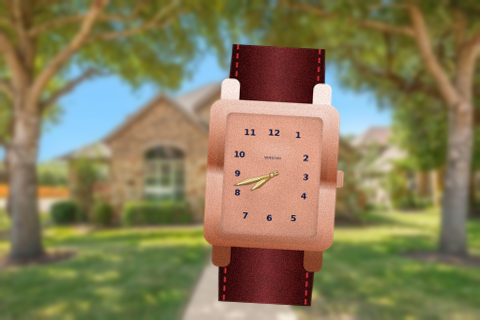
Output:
7.42
